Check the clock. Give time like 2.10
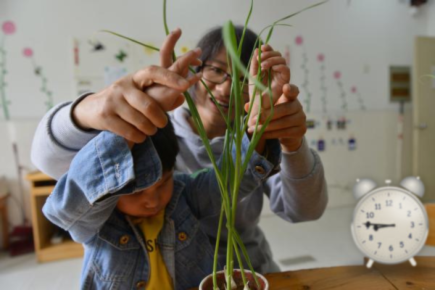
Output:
8.46
